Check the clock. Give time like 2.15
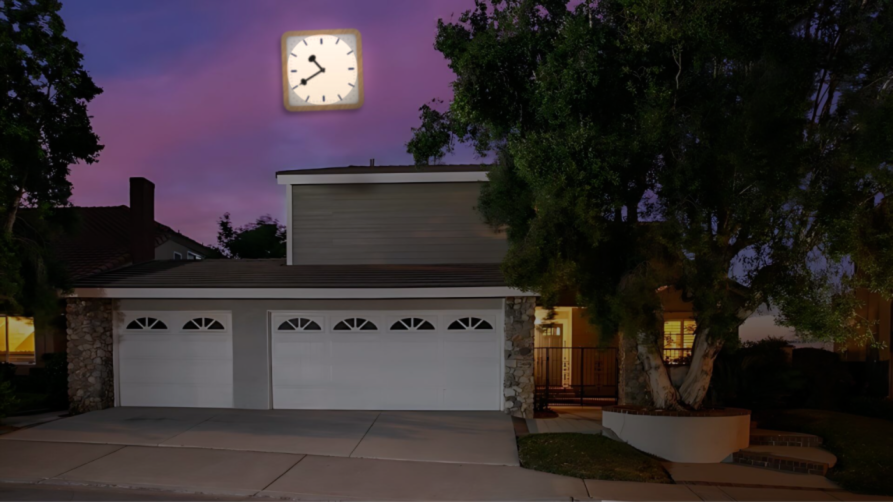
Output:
10.40
